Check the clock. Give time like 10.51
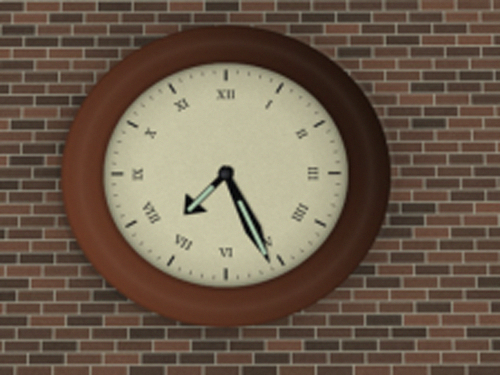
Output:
7.26
